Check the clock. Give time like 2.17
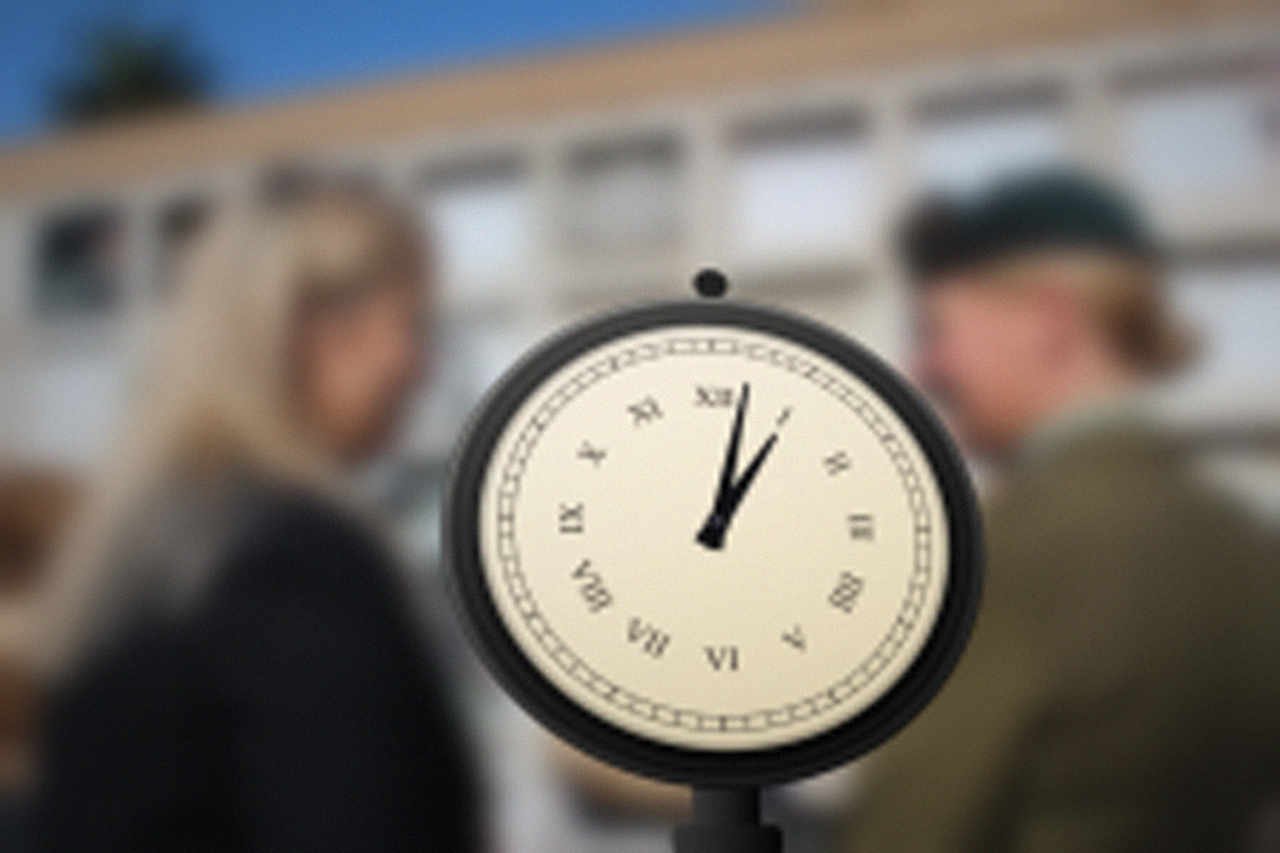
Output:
1.02
